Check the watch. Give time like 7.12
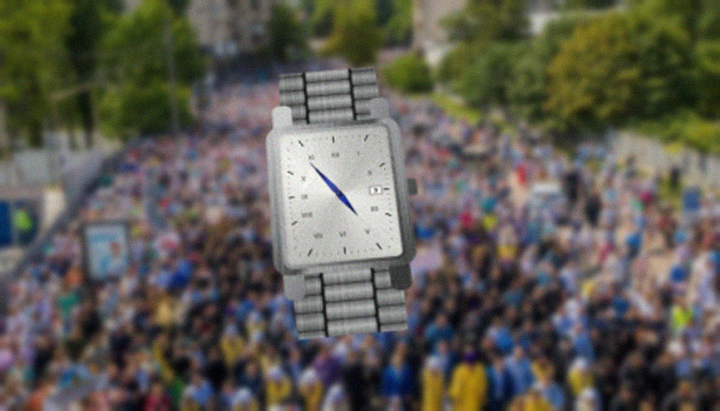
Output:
4.54
